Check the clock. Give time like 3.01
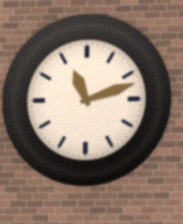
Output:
11.12
